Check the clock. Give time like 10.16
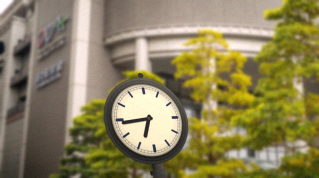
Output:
6.44
